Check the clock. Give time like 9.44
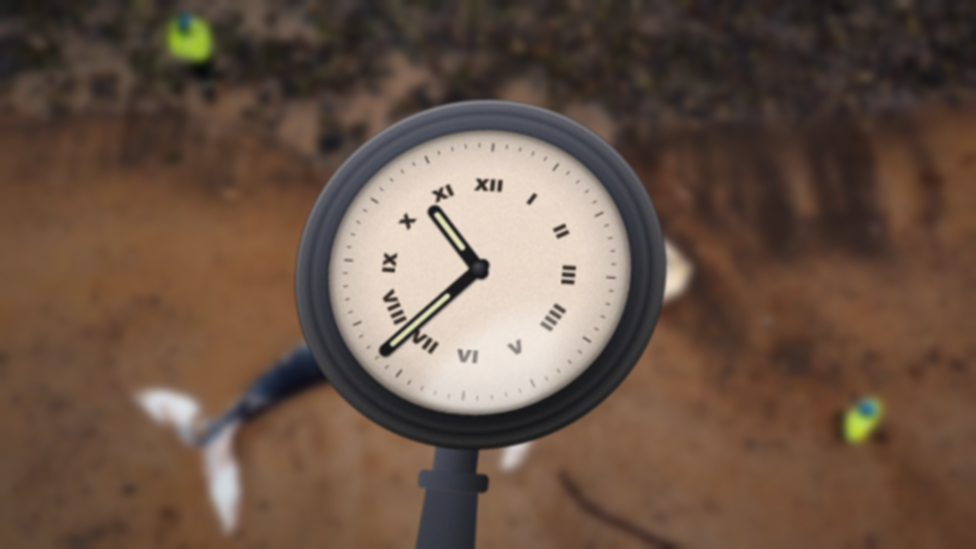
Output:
10.37
